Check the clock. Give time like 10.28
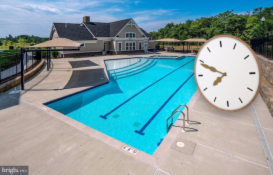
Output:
7.49
